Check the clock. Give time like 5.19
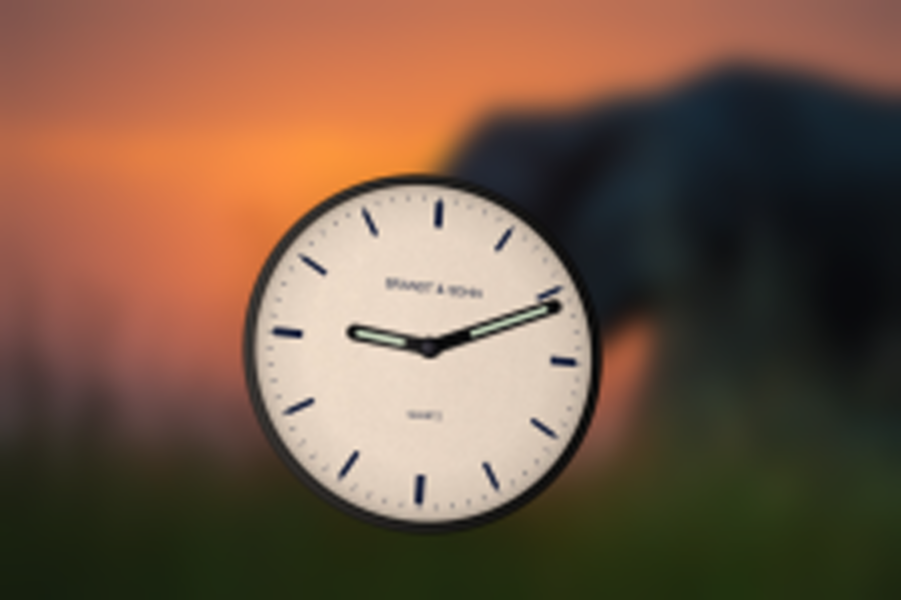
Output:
9.11
